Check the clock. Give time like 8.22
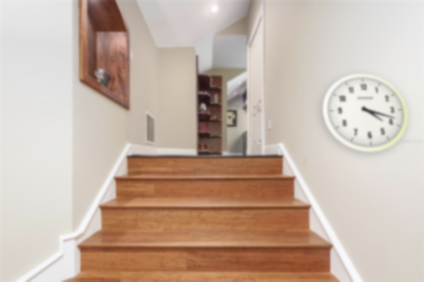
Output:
4.18
